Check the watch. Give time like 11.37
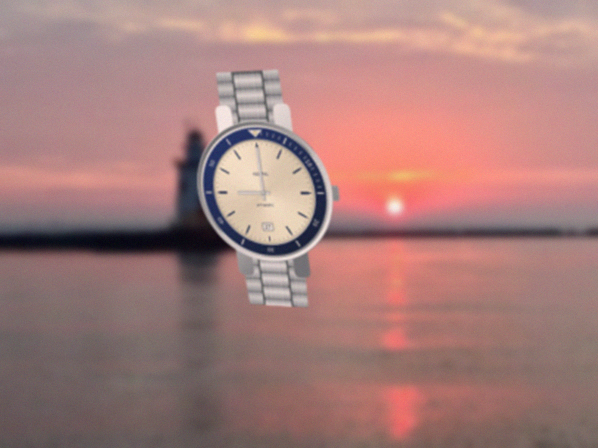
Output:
9.00
